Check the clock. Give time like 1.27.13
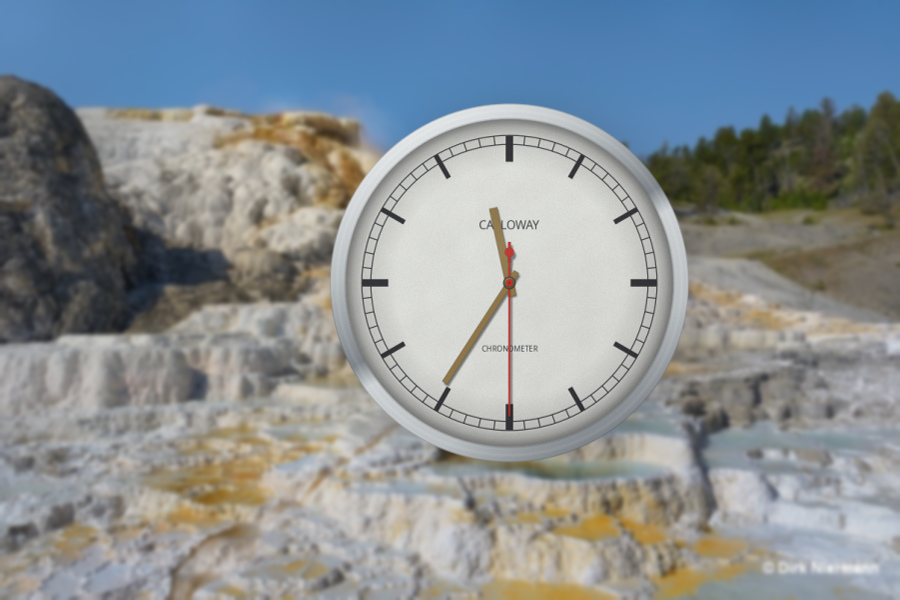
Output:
11.35.30
